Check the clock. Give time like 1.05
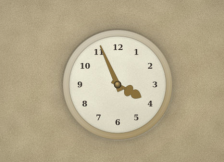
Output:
3.56
